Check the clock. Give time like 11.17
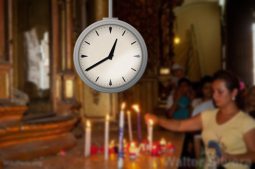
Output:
12.40
